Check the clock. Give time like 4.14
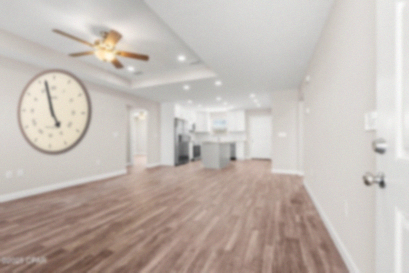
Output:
4.57
